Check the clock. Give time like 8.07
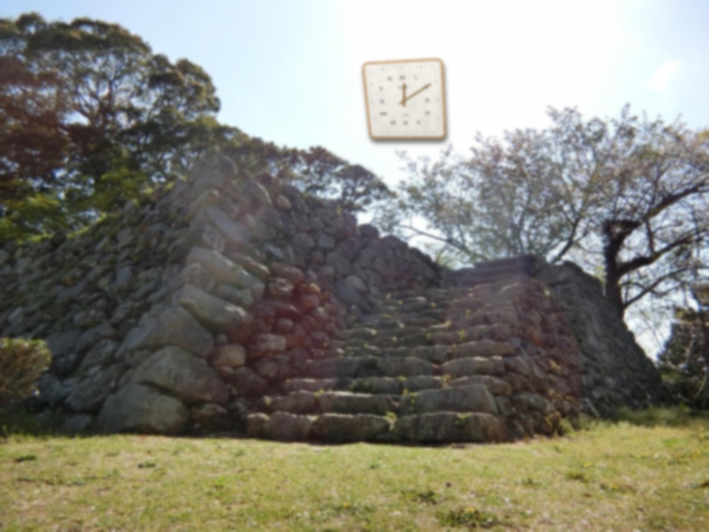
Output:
12.10
